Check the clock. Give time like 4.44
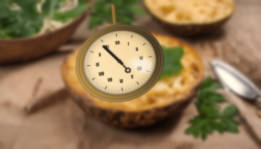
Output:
4.54
